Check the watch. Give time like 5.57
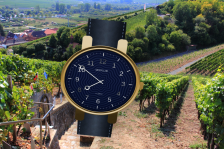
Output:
7.51
